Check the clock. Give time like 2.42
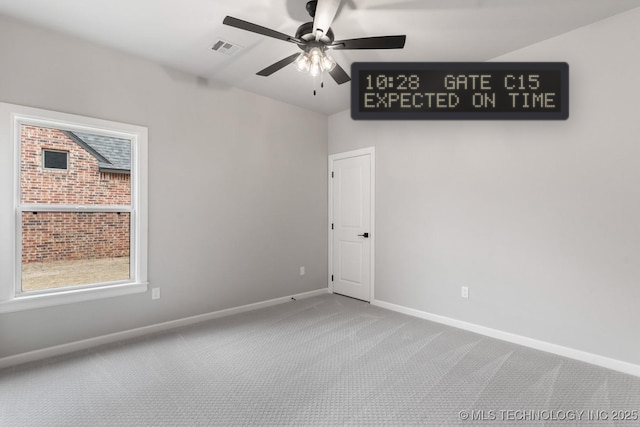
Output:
10.28
